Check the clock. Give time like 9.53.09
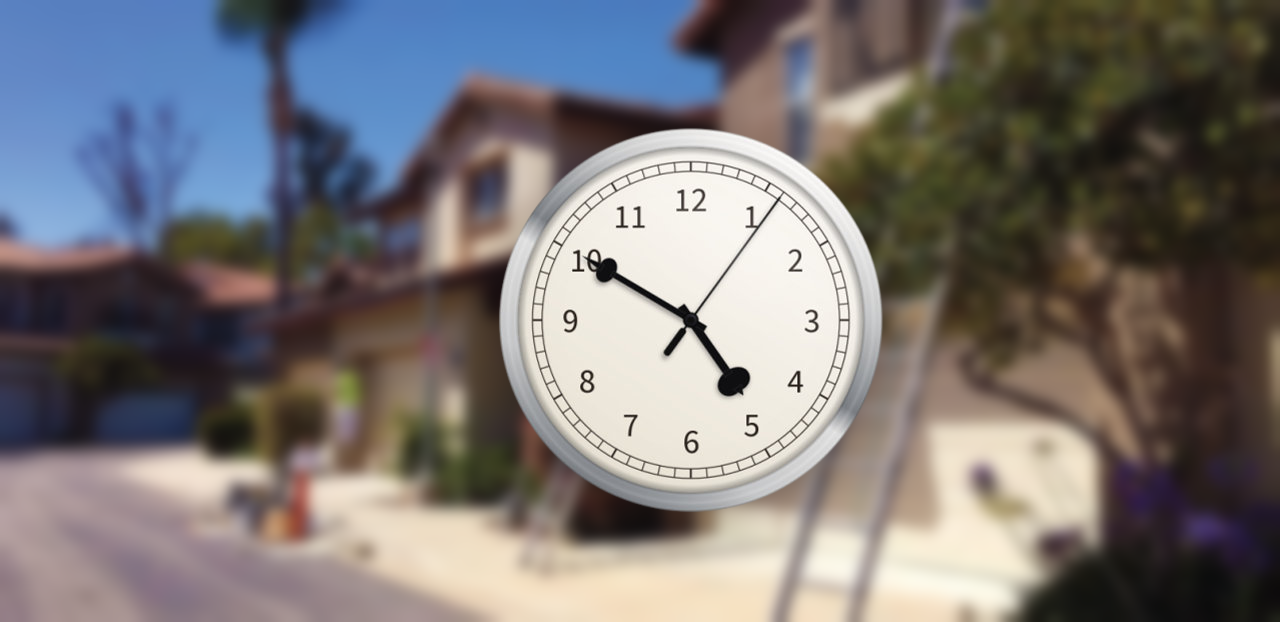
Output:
4.50.06
